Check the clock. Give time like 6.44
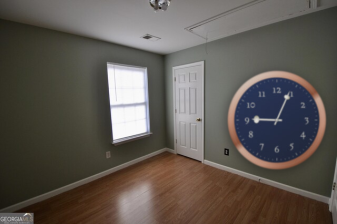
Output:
9.04
